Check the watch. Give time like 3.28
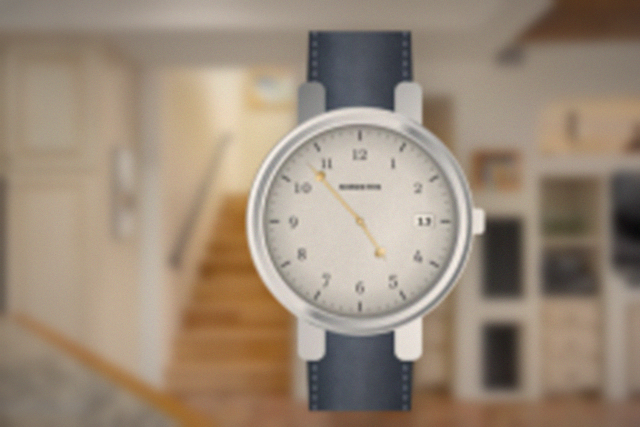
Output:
4.53
